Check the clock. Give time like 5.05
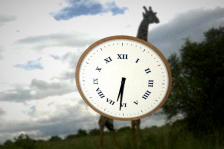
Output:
6.31
